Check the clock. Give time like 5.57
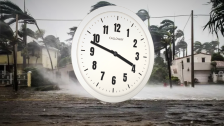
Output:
3.48
